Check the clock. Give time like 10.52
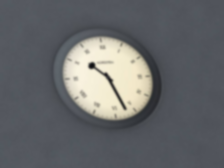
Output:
10.27
